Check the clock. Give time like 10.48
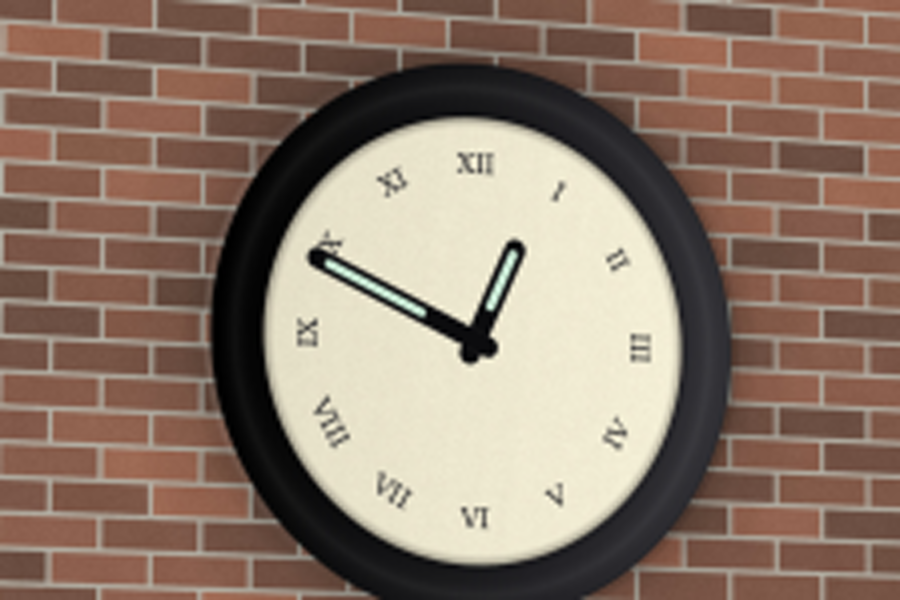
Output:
12.49
